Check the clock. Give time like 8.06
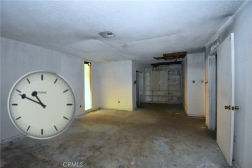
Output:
10.49
